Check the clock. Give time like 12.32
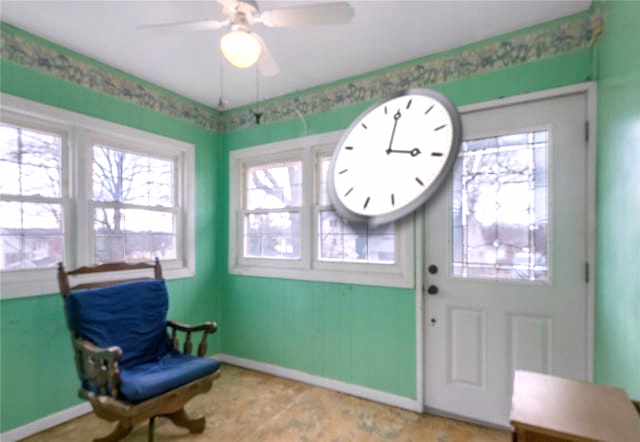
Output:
2.58
